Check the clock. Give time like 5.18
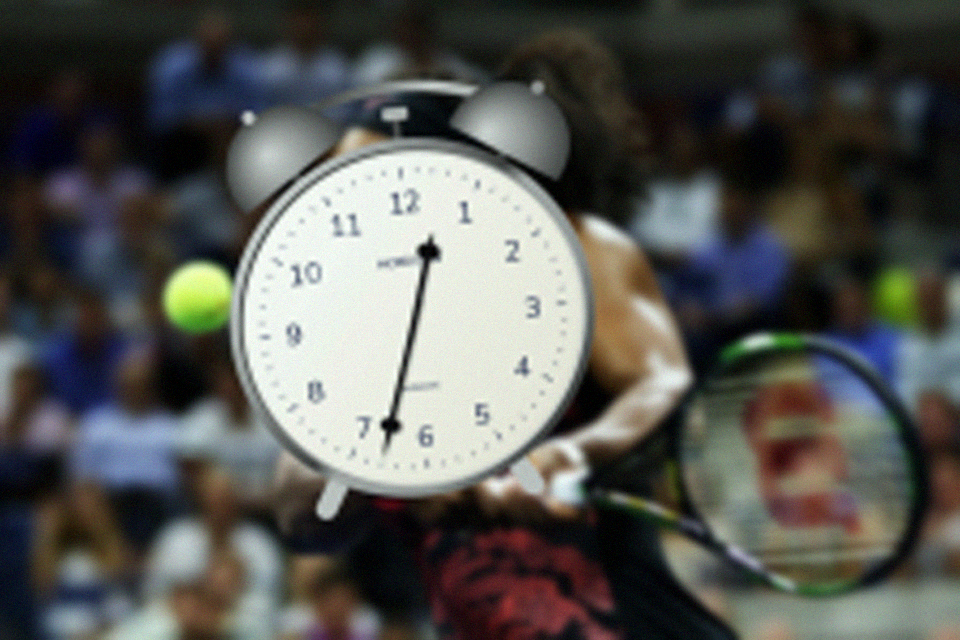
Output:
12.33
